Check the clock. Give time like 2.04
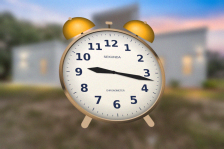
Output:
9.17
